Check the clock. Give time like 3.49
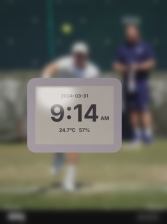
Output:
9.14
